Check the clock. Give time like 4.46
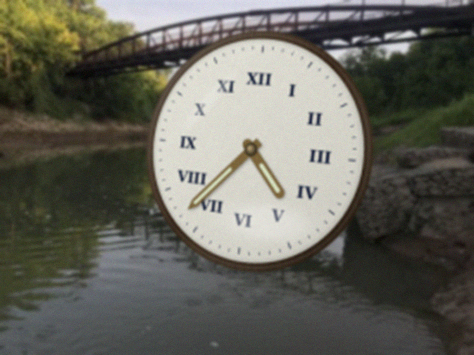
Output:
4.37
